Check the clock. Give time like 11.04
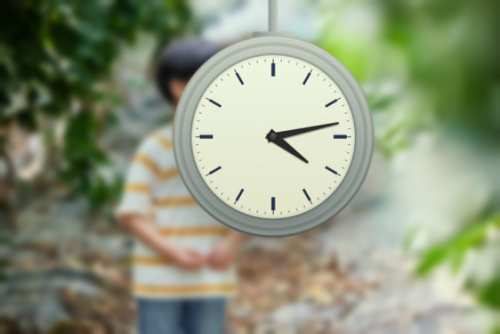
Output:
4.13
